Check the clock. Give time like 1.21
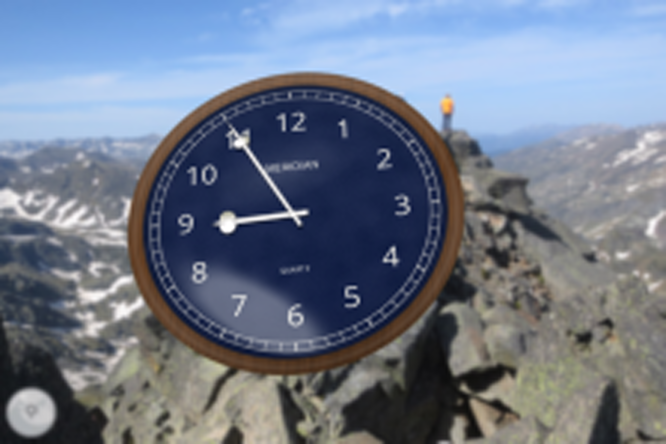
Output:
8.55
